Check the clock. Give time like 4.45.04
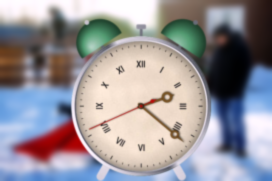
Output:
2.21.41
